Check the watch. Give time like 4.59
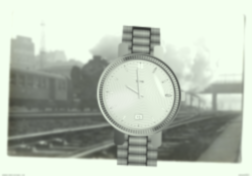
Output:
9.59
